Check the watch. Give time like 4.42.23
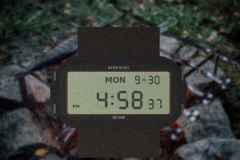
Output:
4.58.37
